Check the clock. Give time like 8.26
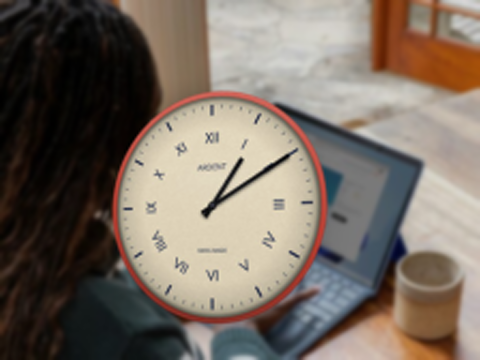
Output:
1.10
